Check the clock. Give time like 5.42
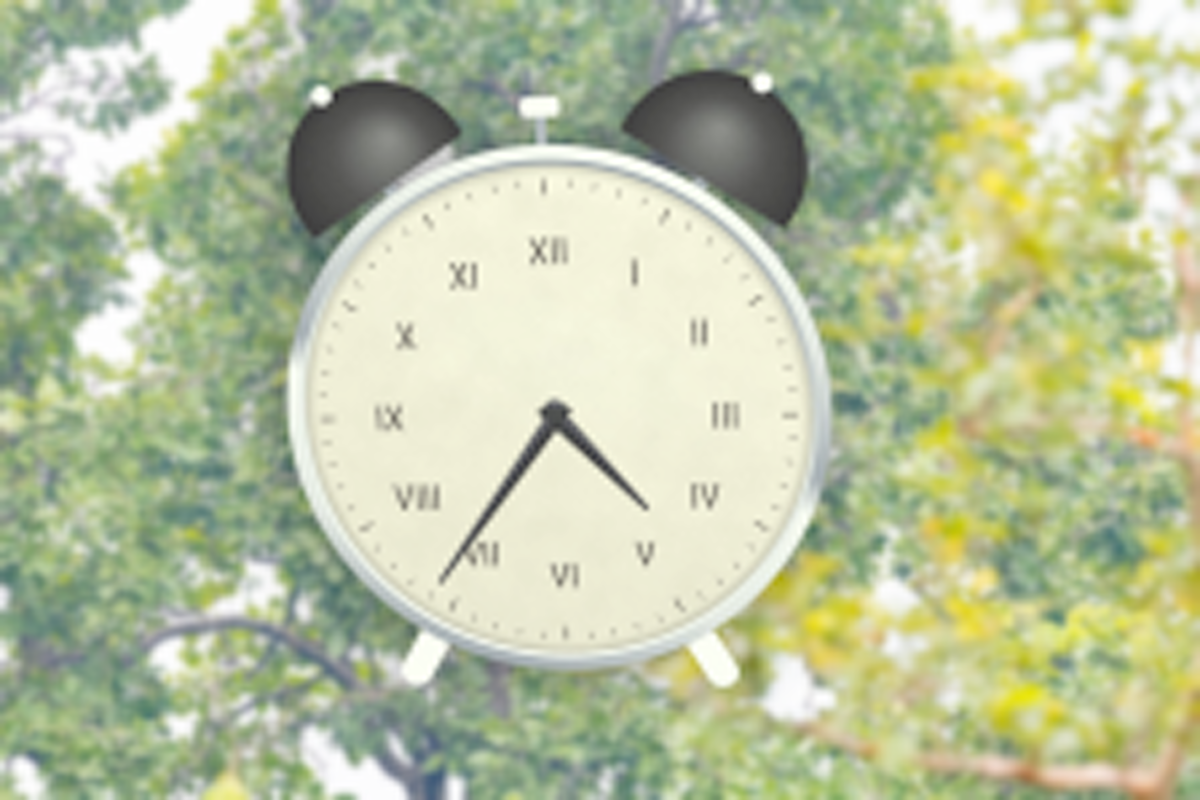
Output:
4.36
